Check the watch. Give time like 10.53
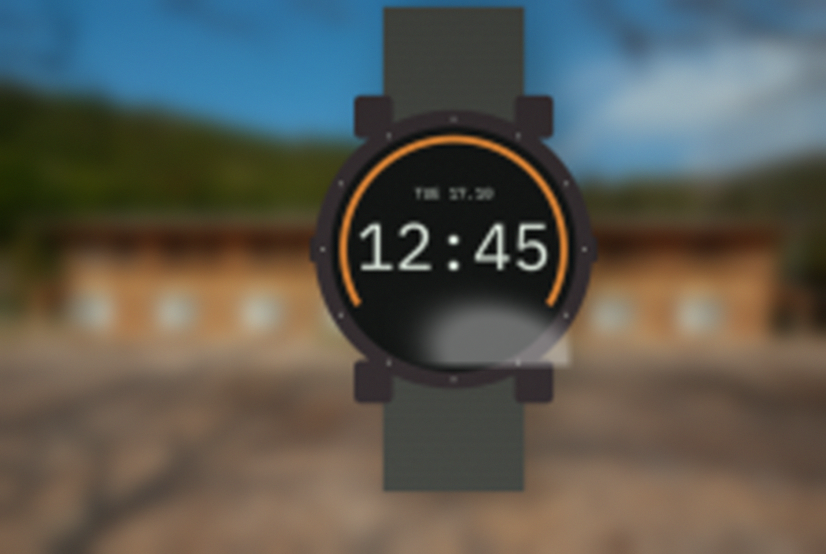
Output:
12.45
